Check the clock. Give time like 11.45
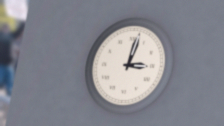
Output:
3.02
